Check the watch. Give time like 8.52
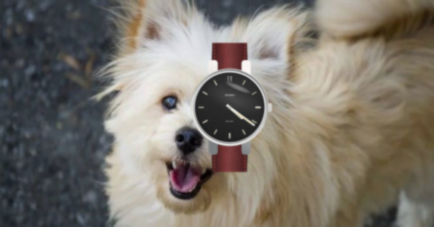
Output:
4.21
